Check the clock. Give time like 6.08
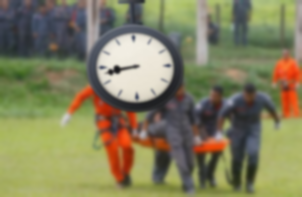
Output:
8.43
